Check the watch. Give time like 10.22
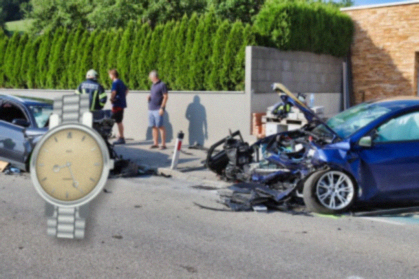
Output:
8.26
